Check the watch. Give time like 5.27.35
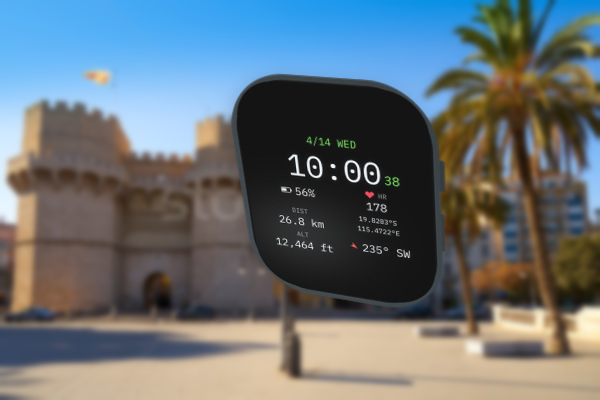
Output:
10.00.38
